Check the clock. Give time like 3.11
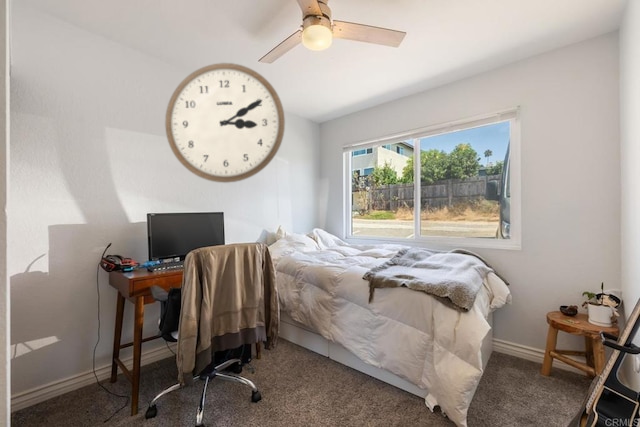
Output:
3.10
